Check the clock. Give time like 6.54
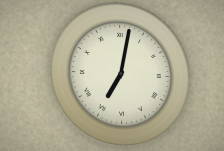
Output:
7.02
